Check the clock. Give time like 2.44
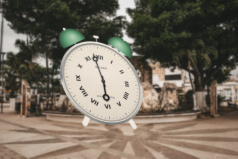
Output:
5.58
